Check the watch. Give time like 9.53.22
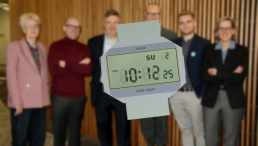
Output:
10.12.25
